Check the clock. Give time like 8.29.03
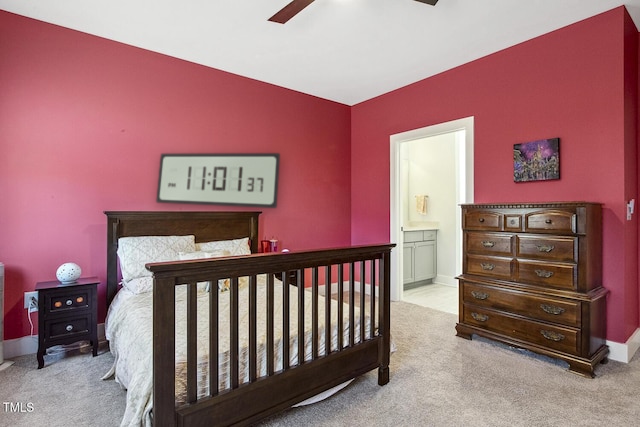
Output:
11.01.37
